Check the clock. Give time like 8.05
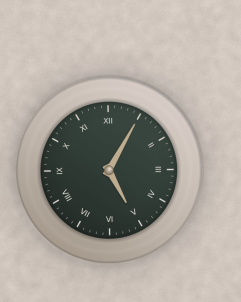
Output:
5.05
